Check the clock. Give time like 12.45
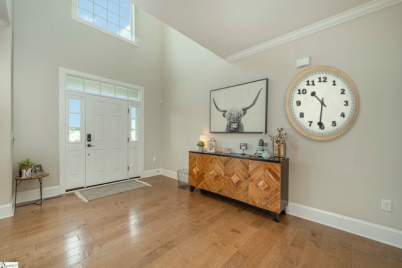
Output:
10.31
